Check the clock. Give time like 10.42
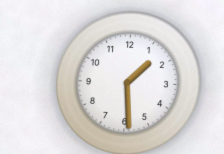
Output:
1.29
